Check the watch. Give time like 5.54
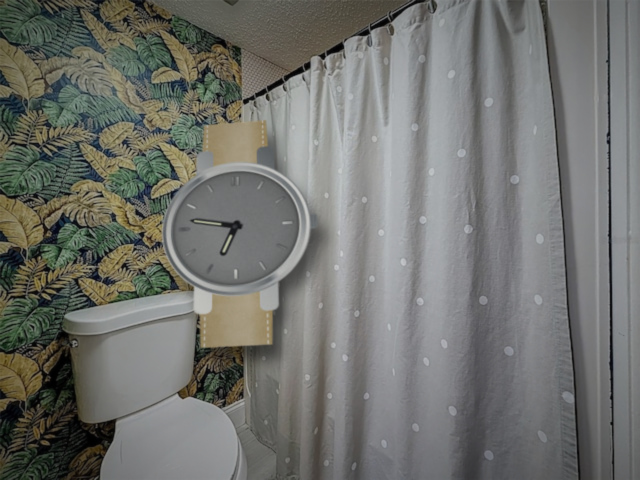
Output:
6.47
